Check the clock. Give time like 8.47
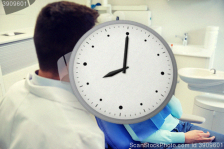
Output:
8.00
